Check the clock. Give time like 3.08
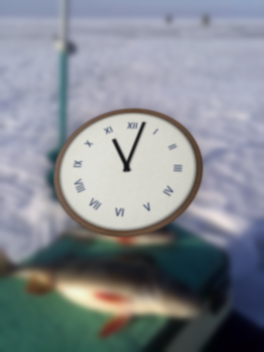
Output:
11.02
